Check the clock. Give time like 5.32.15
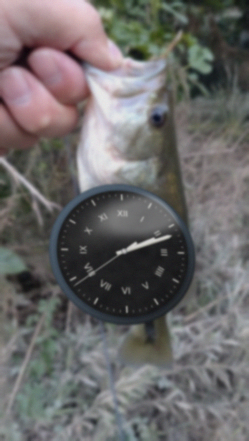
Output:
2.11.39
